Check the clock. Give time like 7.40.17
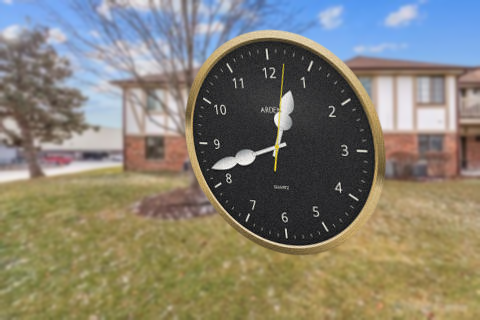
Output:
12.42.02
